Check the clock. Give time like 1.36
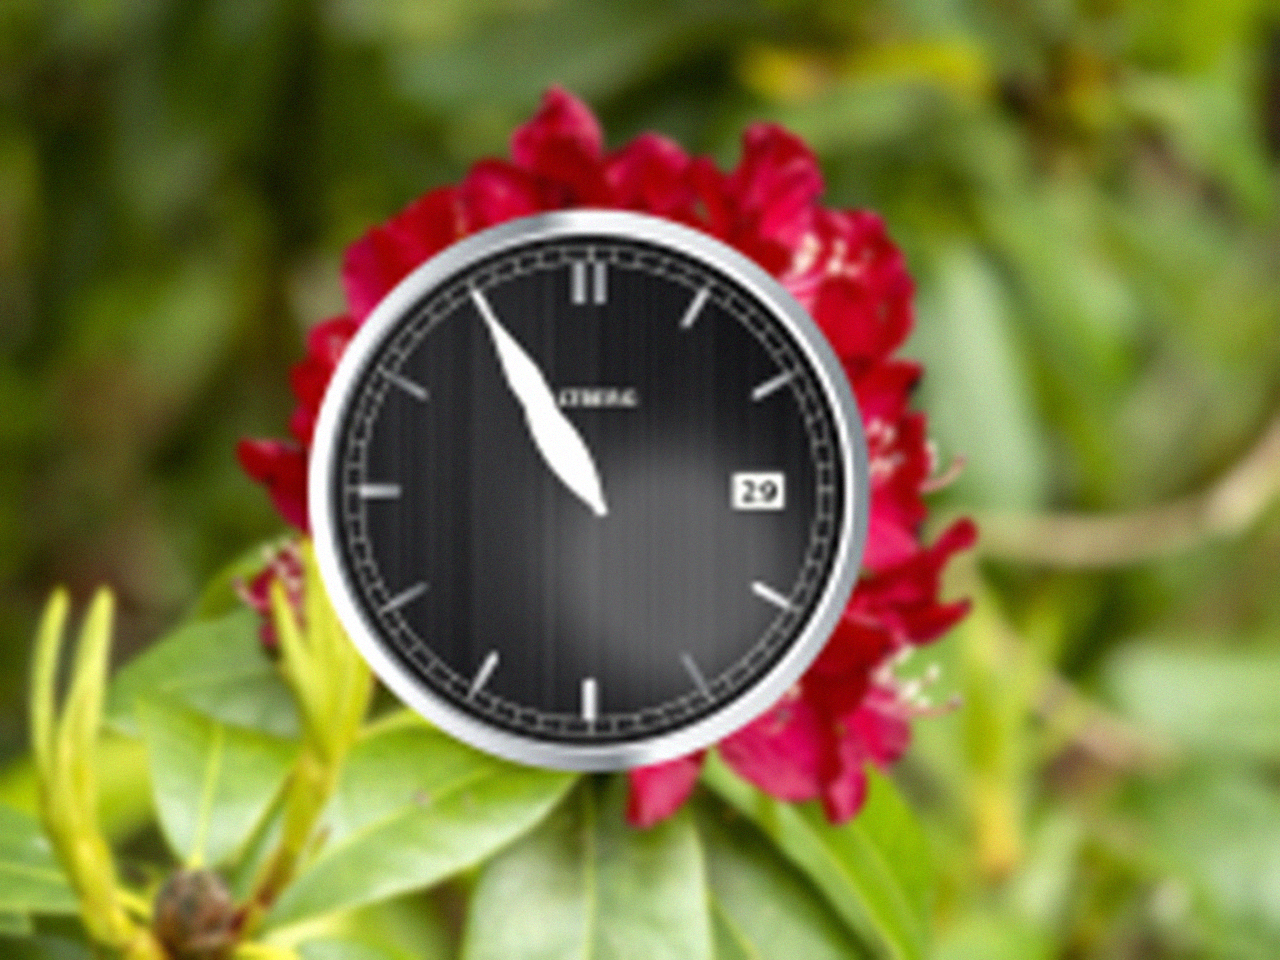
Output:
10.55
